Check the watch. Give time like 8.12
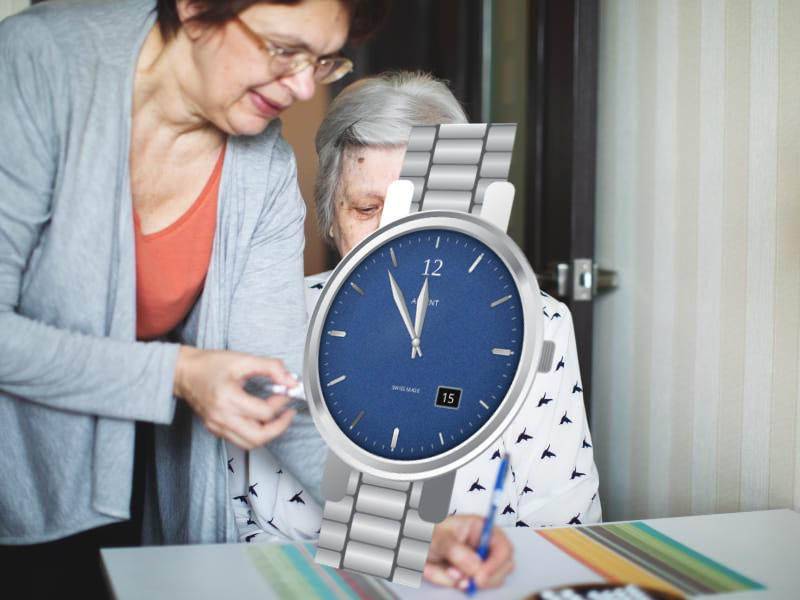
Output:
11.54
